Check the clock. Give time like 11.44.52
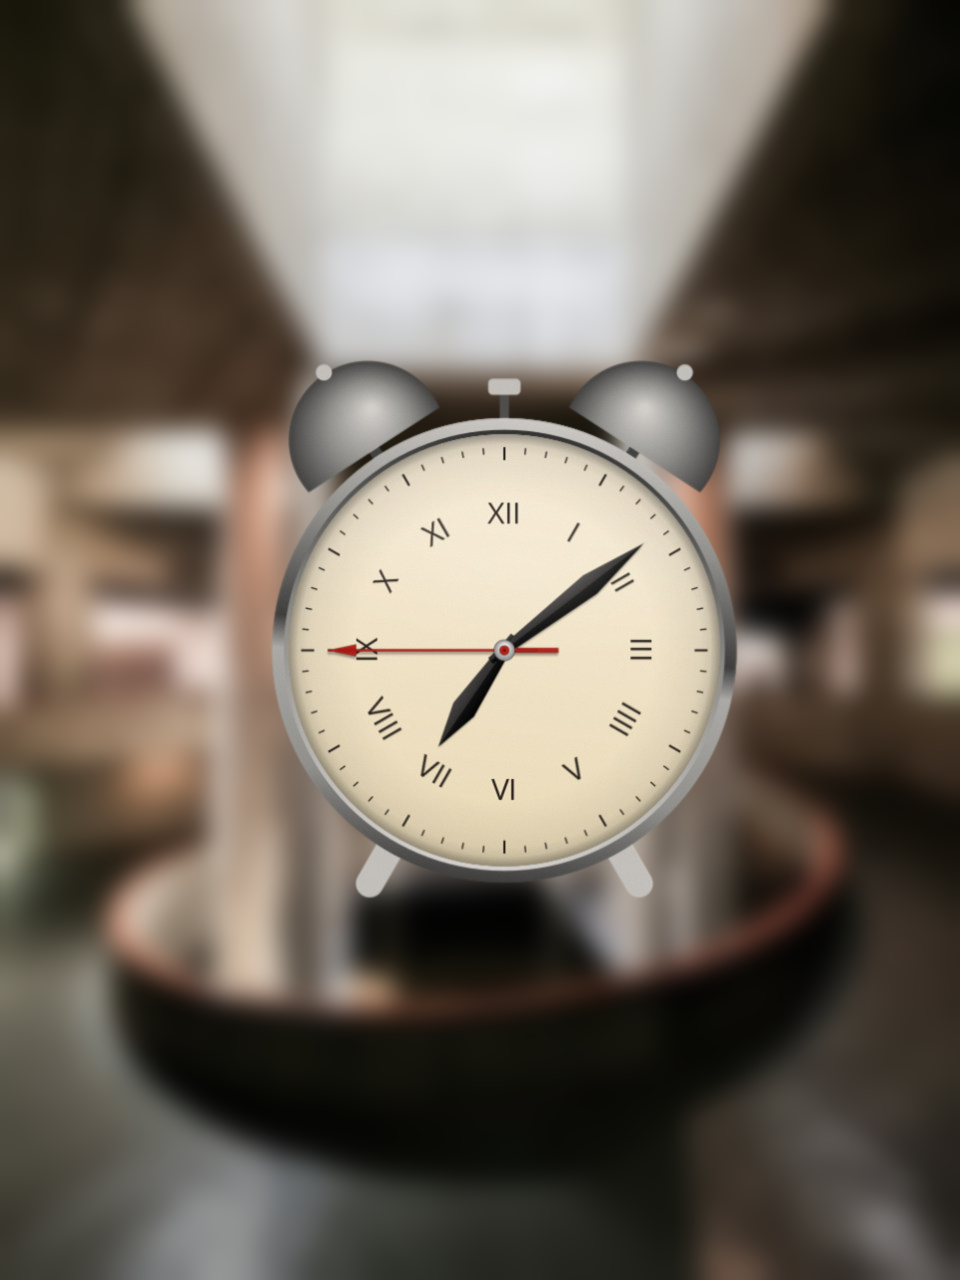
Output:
7.08.45
